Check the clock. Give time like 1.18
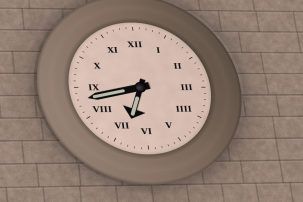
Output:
6.43
